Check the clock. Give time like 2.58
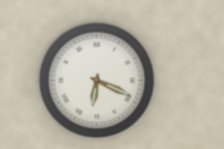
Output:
6.19
